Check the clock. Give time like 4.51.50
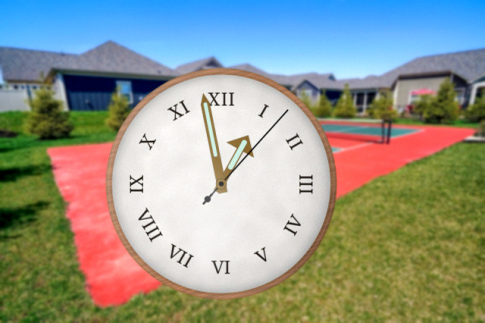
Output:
12.58.07
